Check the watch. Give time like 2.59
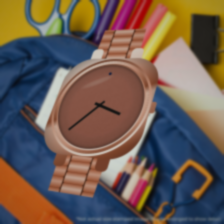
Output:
3.37
